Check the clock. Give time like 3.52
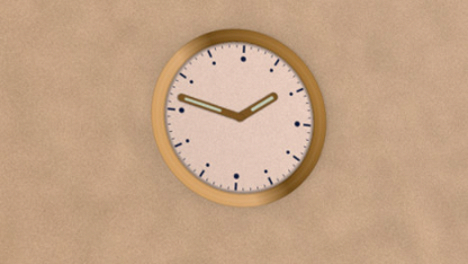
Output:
1.47
